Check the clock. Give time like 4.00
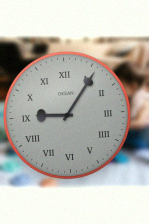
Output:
9.06
